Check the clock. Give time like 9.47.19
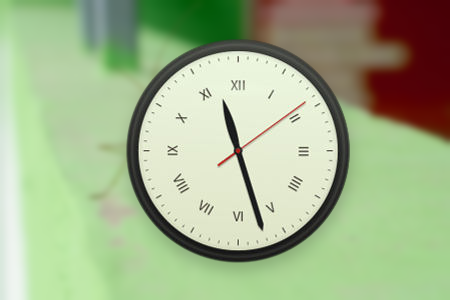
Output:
11.27.09
